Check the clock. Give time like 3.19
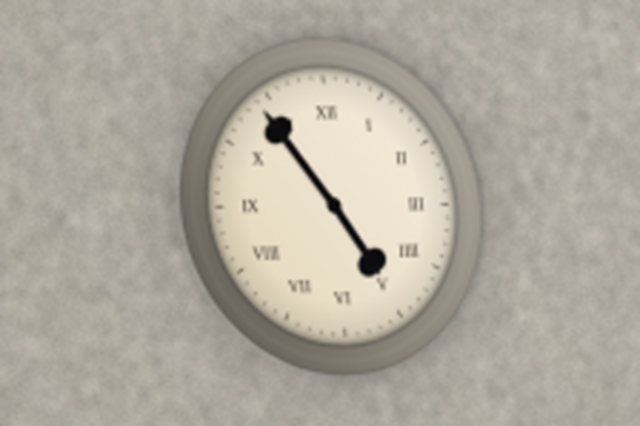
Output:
4.54
